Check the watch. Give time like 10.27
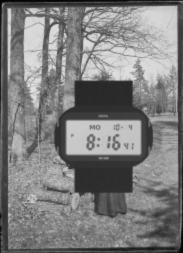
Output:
8.16
